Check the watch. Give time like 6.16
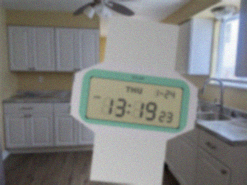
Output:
13.19
